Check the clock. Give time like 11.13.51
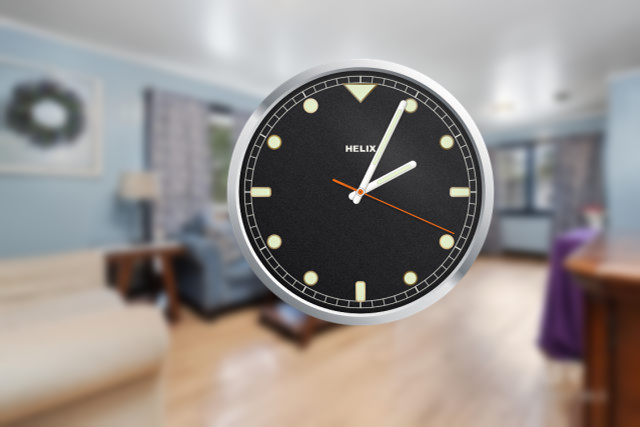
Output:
2.04.19
